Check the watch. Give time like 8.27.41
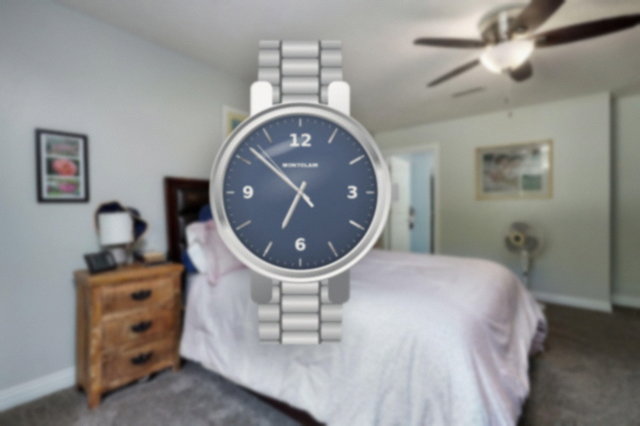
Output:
6.51.53
